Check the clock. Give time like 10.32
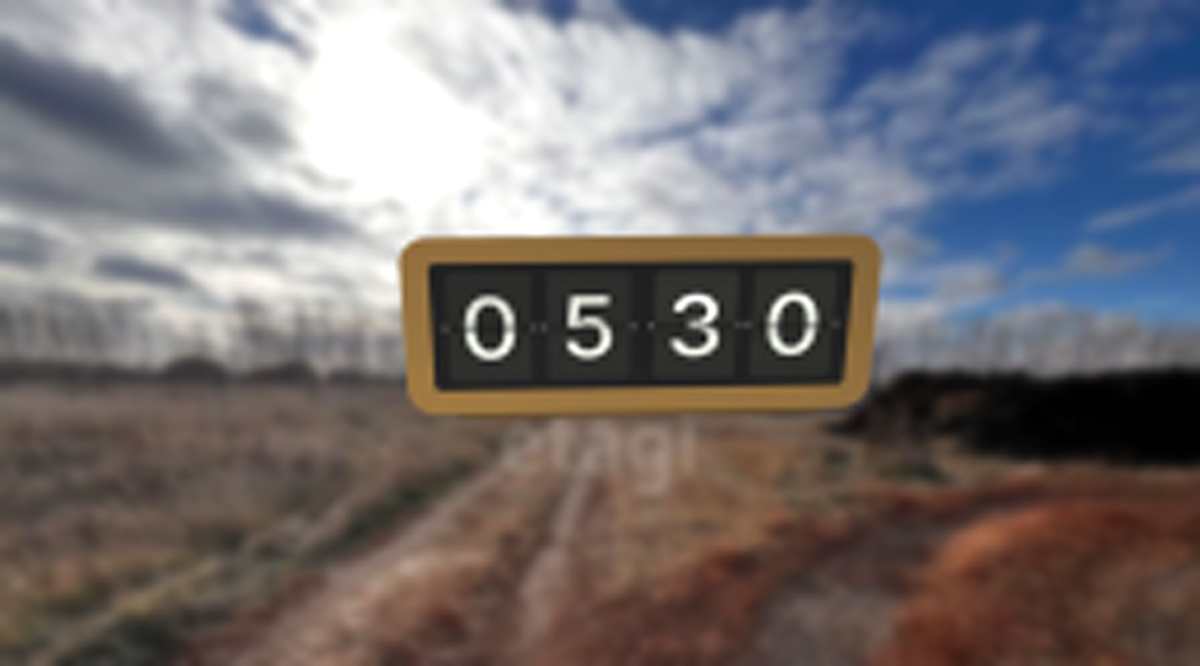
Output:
5.30
